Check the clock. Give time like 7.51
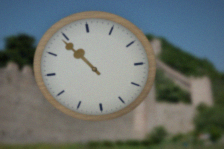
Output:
10.54
